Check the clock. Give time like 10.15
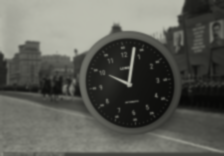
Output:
10.03
